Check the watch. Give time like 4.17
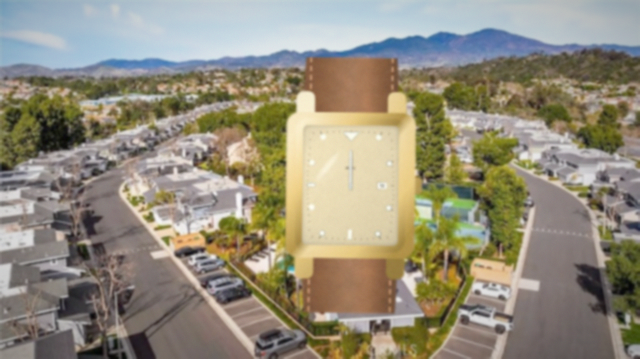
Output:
12.00
